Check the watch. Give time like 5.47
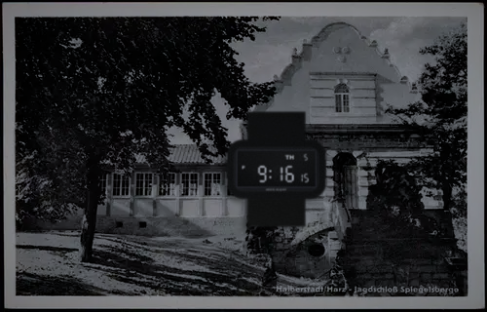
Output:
9.16
